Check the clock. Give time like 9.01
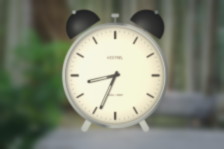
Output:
8.34
